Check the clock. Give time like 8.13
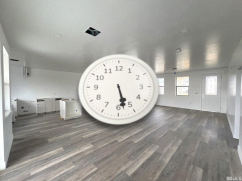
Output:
5.28
